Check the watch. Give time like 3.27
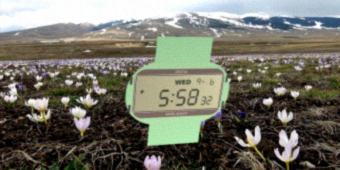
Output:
5.58
